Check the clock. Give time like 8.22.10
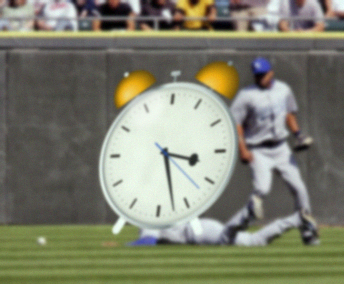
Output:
3.27.22
